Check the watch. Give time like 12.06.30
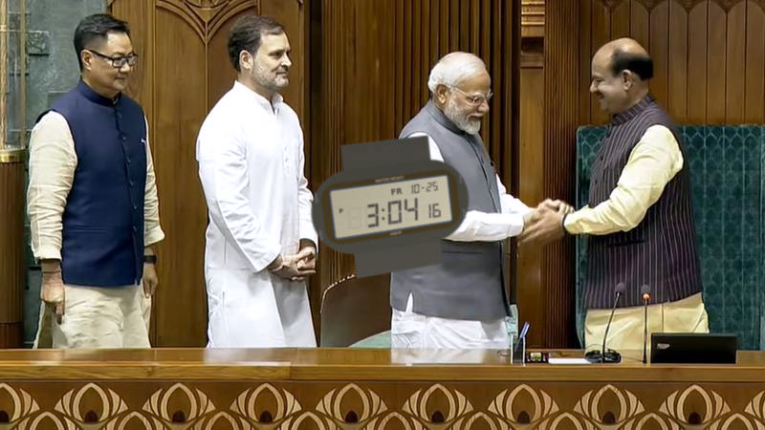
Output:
3.04.16
